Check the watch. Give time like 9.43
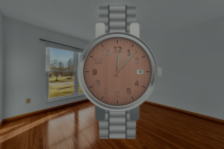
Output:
12.07
